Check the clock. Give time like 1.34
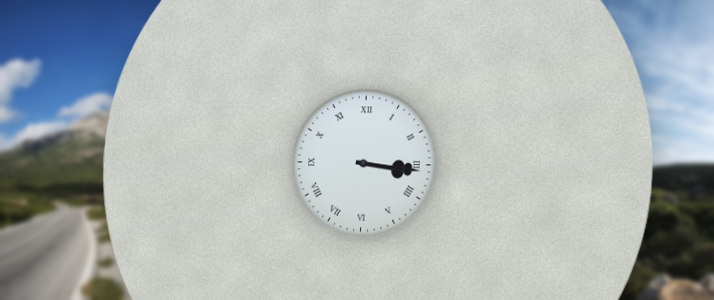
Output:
3.16
